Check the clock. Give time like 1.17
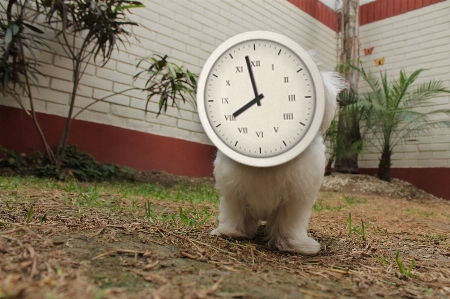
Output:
7.58
